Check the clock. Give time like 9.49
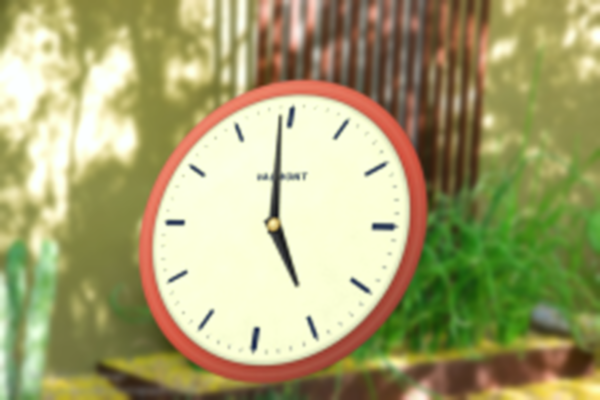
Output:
4.59
